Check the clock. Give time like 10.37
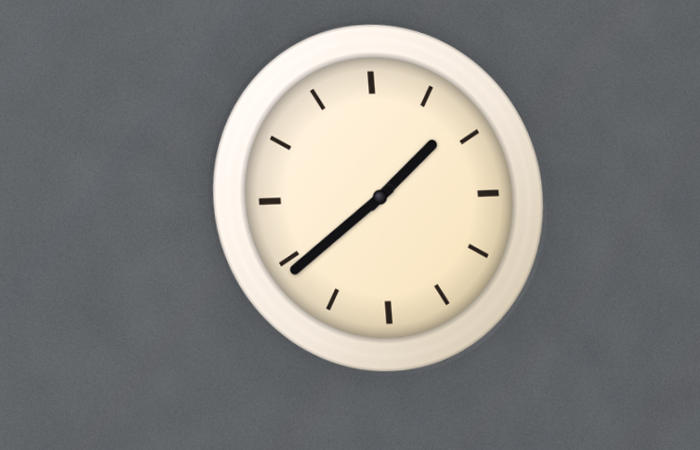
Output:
1.39
